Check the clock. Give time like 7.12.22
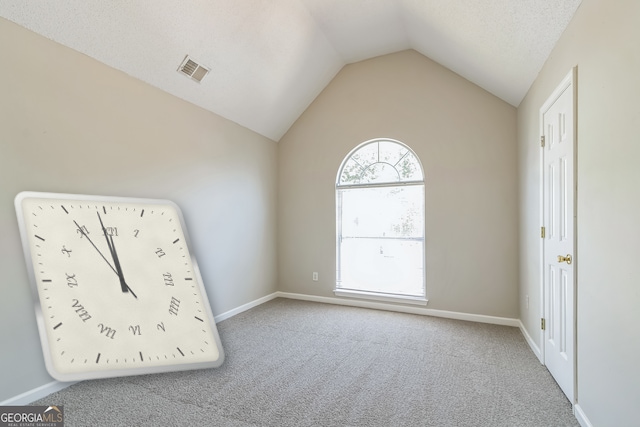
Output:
11.58.55
